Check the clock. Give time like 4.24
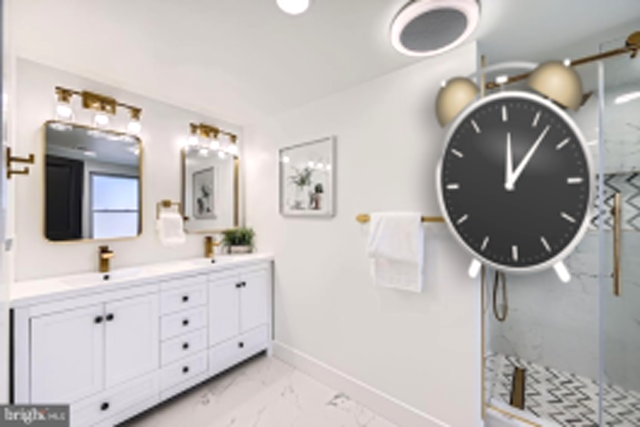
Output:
12.07
